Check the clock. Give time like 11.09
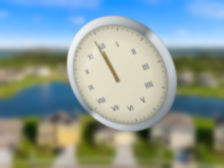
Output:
11.59
